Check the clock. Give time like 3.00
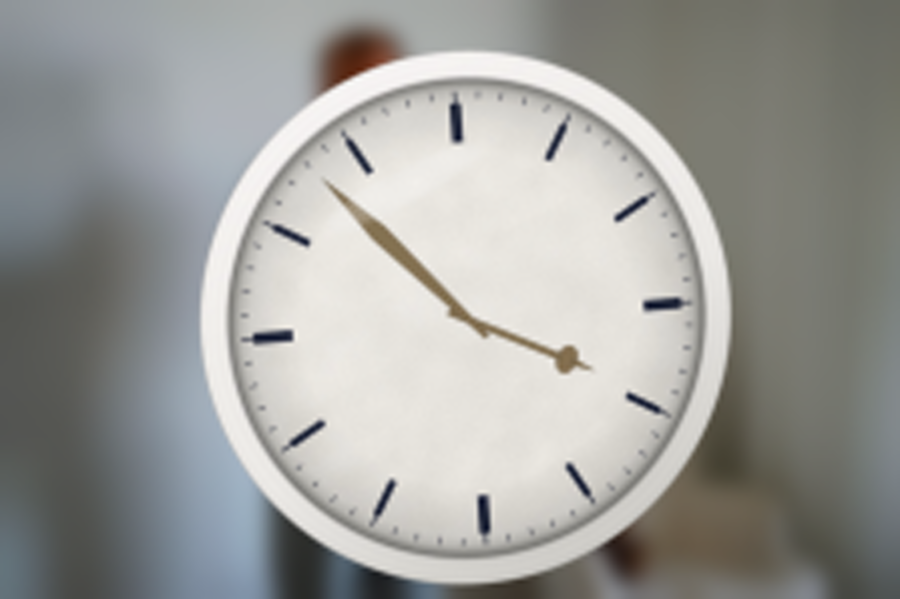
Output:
3.53
